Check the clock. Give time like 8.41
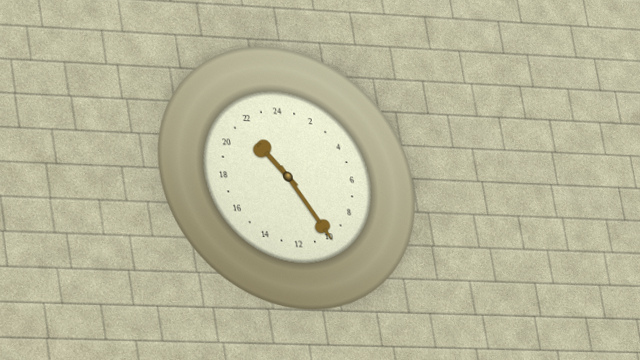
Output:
21.25
